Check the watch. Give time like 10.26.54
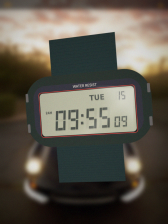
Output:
9.55.09
